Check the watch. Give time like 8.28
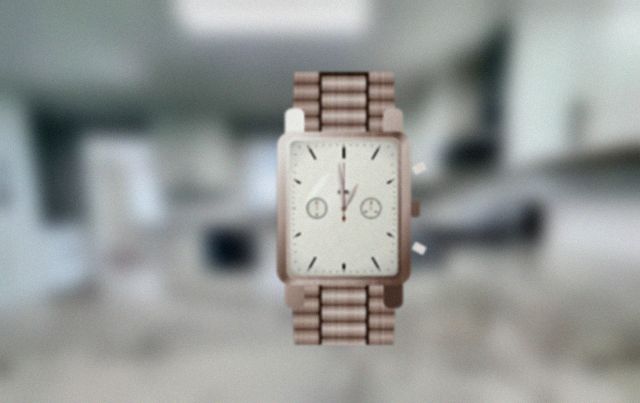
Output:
12.59
